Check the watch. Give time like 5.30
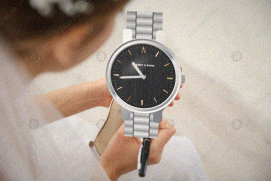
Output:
10.44
